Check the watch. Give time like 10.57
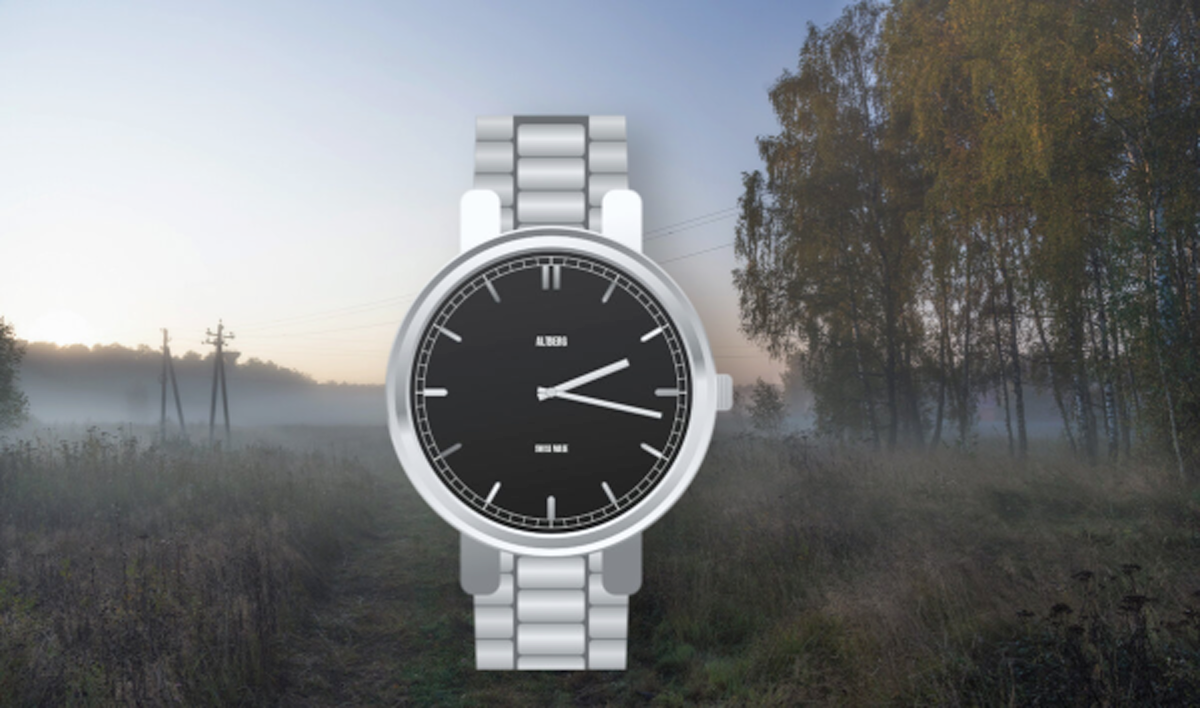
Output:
2.17
